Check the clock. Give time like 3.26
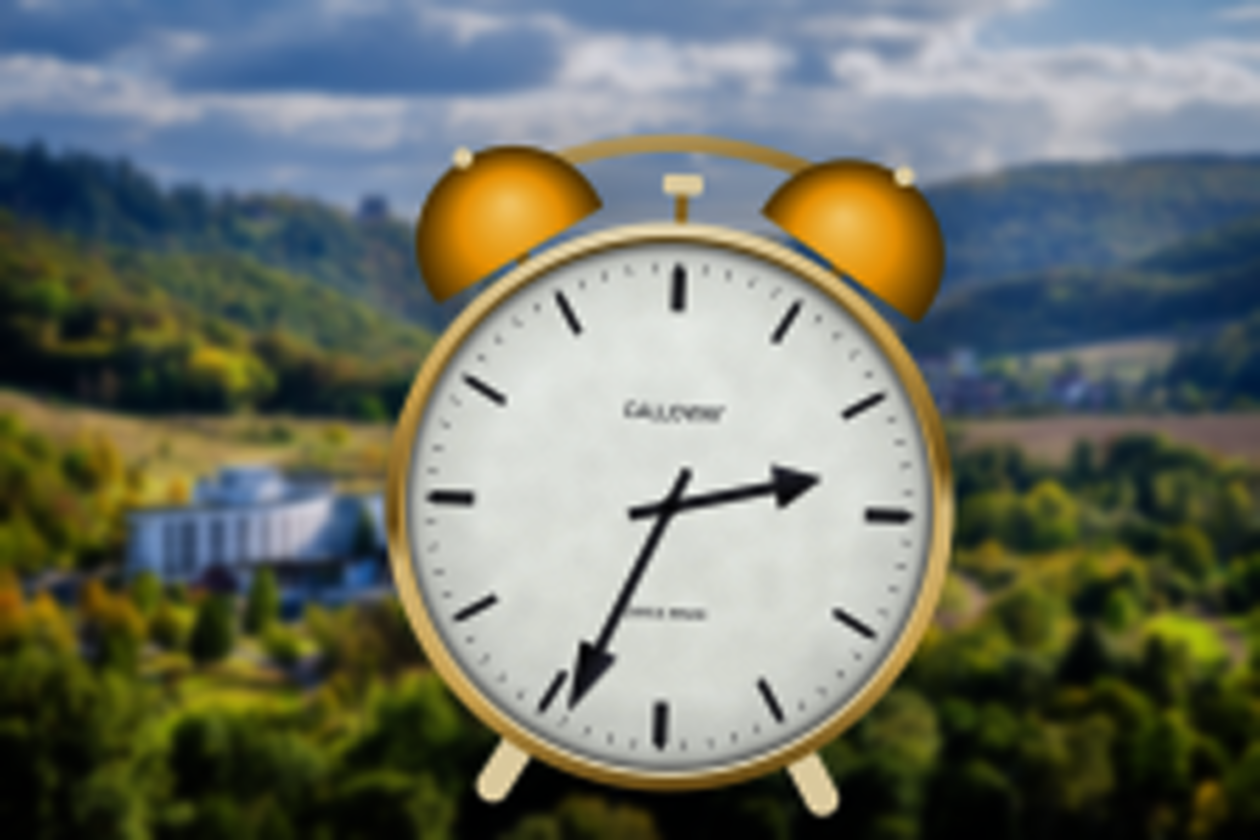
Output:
2.34
